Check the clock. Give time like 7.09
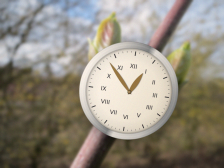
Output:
12.53
